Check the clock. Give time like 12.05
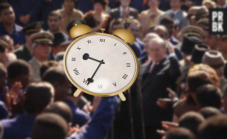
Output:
9.34
